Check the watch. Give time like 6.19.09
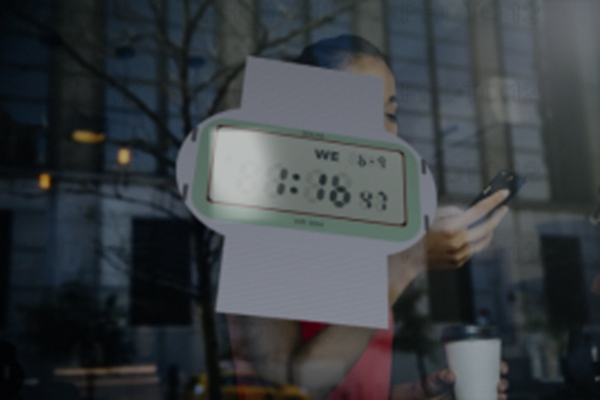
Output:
1.16.47
